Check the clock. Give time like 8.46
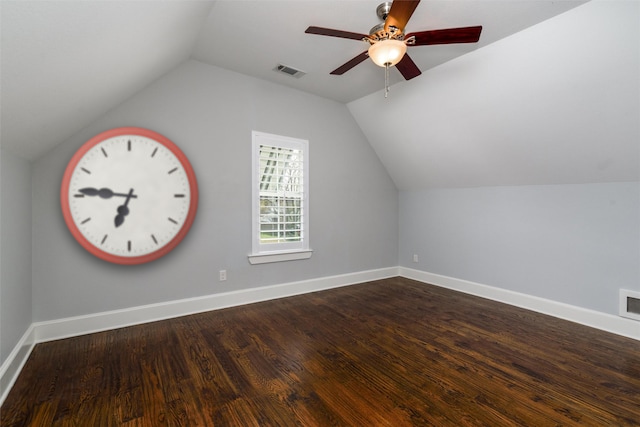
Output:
6.46
